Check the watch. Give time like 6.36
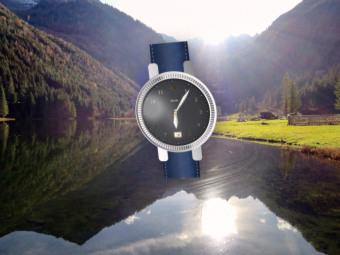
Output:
6.06
